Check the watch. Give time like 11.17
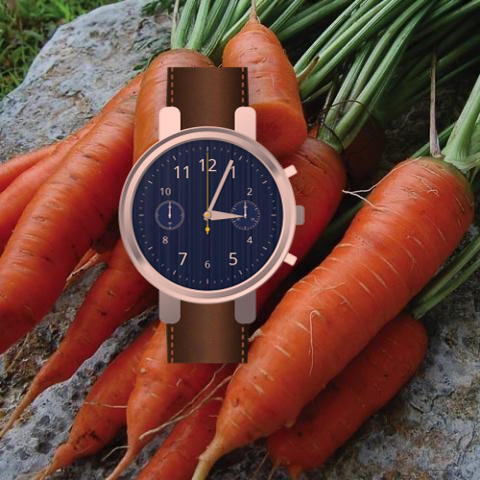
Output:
3.04
